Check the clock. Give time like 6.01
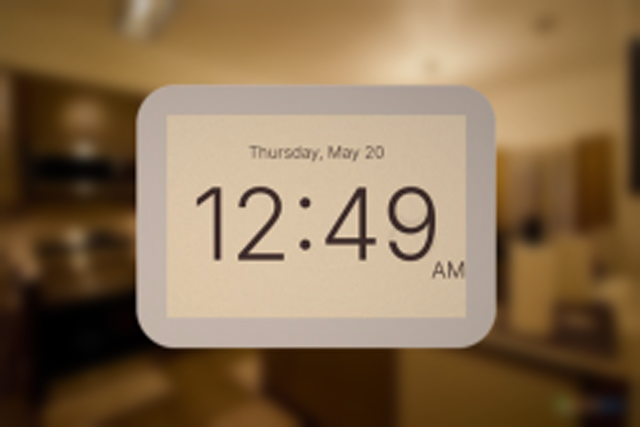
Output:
12.49
